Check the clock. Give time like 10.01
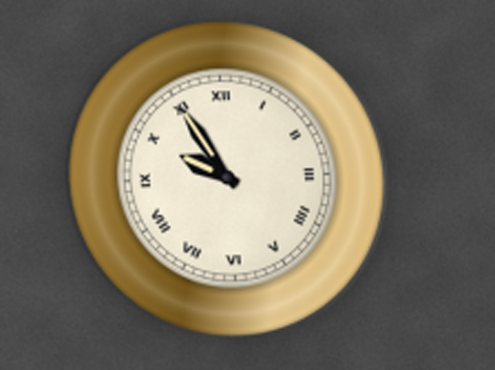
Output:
9.55
